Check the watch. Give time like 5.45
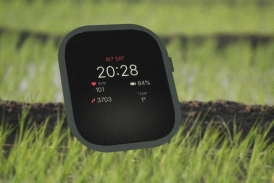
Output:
20.28
